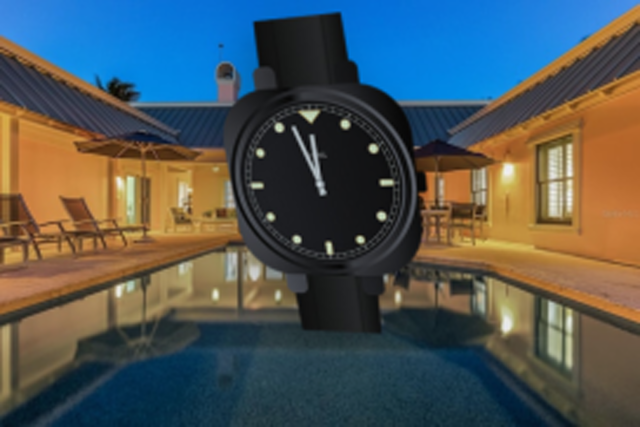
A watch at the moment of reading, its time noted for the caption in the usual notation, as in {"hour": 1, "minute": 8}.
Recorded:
{"hour": 11, "minute": 57}
